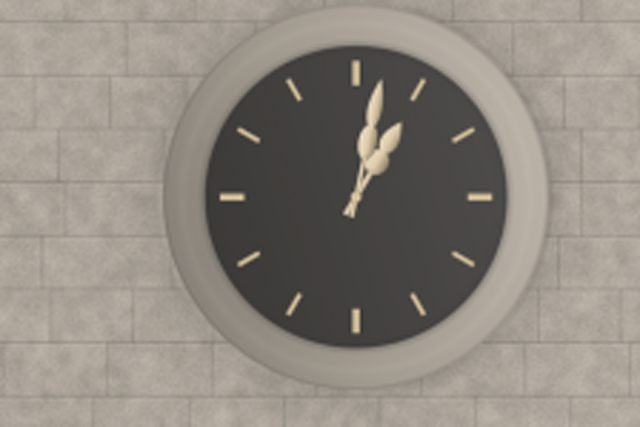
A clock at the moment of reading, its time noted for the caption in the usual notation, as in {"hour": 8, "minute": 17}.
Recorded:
{"hour": 1, "minute": 2}
